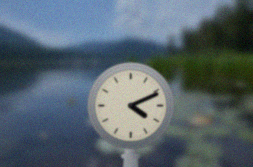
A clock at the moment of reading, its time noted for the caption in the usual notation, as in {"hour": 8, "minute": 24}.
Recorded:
{"hour": 4, "minute": 11}
